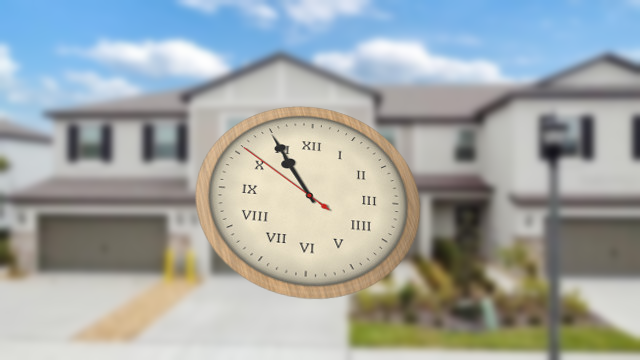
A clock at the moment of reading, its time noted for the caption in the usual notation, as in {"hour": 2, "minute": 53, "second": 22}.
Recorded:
{"hour": 10, "minute": 54, "second": 51}
